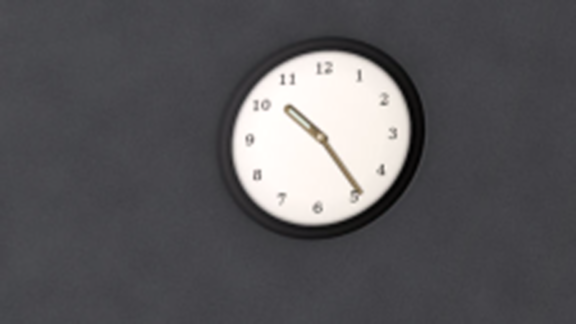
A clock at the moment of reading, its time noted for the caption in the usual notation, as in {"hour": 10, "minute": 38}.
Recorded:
{"hour": 10, "minute": 24}
